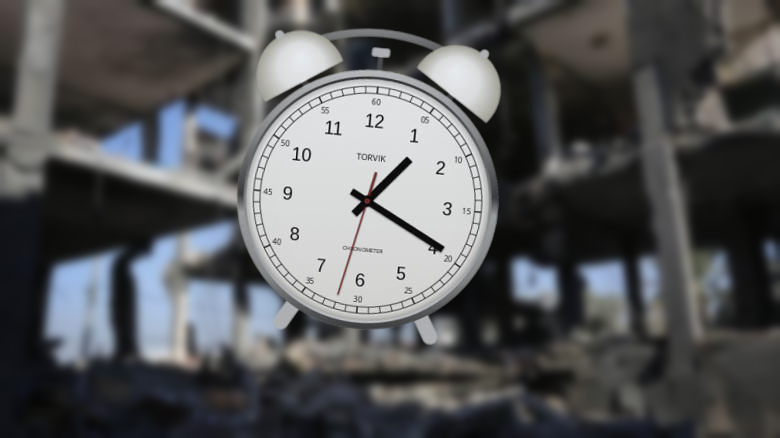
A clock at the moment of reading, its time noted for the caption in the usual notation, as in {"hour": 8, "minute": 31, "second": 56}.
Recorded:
{"hour": 1, "minute": 19, "second": 32}
